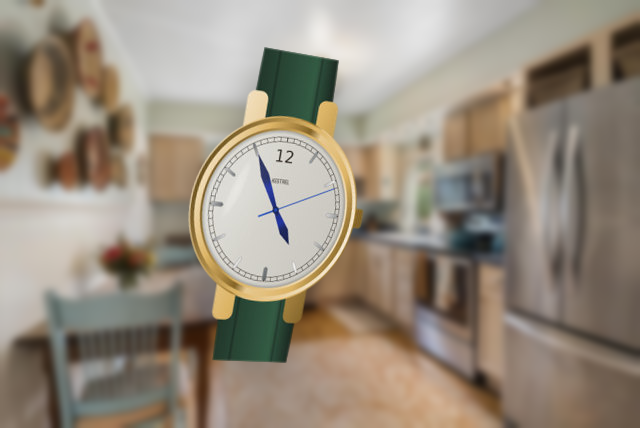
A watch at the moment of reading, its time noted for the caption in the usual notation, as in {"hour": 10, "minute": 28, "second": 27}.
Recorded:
{"hour": 4, "minute": 55, "second": 11}
